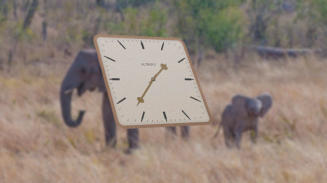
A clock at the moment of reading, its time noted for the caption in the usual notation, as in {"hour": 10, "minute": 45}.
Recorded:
{"hour": 1, "minute": 37}
